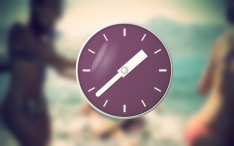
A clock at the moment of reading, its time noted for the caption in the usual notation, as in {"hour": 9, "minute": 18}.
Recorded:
{"hour": 1, "minute": 38}
